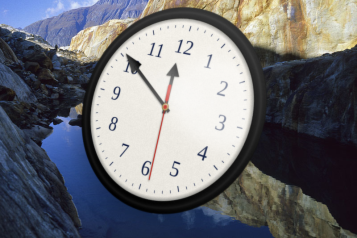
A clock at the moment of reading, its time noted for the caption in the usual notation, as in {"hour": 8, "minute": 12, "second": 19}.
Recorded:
{"hour": 11, "minute": 50, "second": 29}
